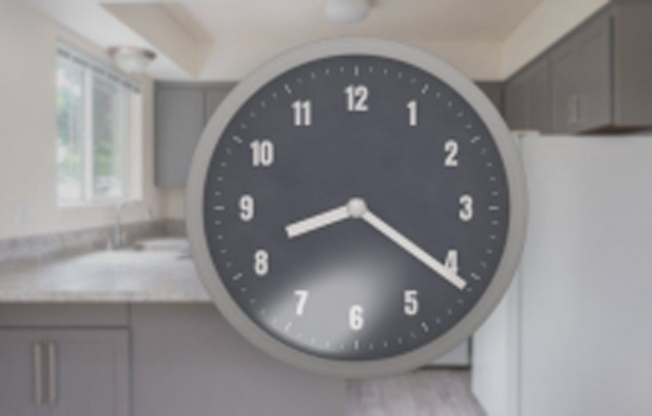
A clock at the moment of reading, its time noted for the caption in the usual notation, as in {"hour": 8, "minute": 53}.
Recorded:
{"hour": 8, "minute": 21}
